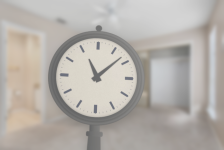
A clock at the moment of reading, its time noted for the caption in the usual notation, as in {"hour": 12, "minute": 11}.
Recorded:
{"hour": 11, "minute": 8}
